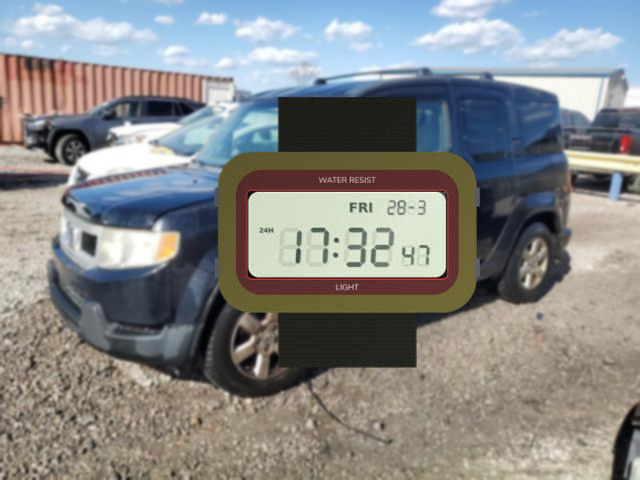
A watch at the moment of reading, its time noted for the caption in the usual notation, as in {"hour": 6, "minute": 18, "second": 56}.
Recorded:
{"hour": 17, "minute": 32, "second": 47}
